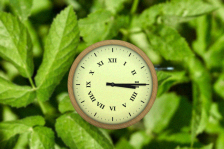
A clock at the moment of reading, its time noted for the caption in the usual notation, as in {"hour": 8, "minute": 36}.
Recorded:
{"hour": 3, "minute": 15}
